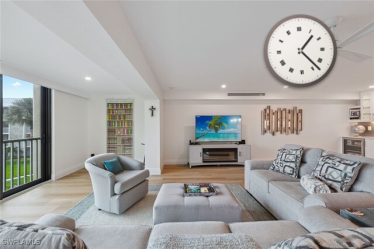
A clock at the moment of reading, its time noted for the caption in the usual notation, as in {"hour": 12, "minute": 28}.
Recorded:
{"hour": 1, "minute": 23}
